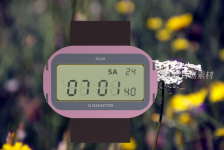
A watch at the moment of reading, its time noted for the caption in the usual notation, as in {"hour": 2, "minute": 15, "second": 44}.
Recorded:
{"hour": 7, "minute": 1, "second": 40}
